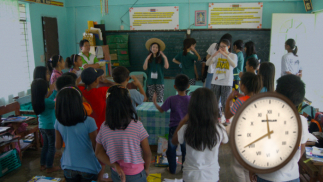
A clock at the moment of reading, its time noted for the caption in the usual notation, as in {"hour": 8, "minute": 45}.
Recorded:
{"hour": 11, "minute": 41}
